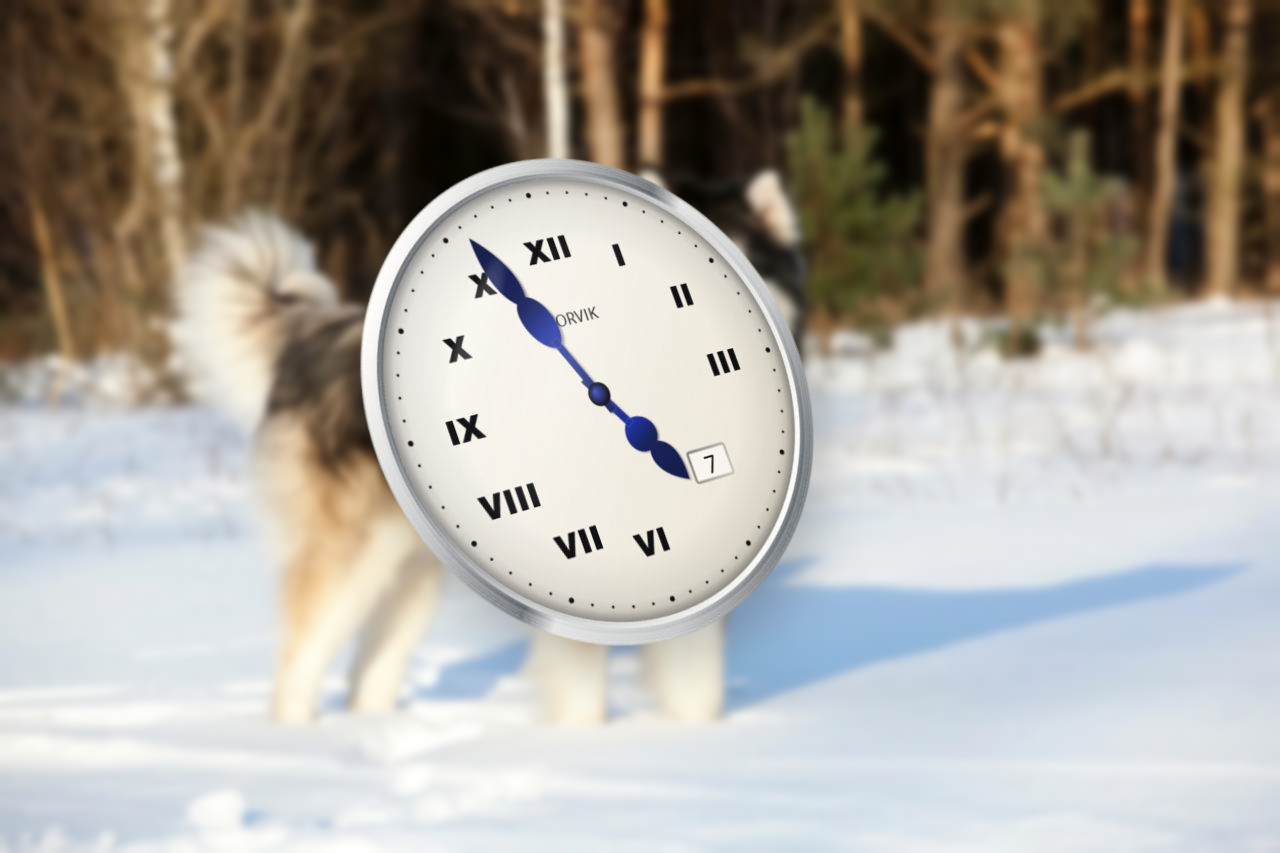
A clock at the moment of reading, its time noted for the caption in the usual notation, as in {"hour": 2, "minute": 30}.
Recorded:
{"hour": 4, "minute": 56}
